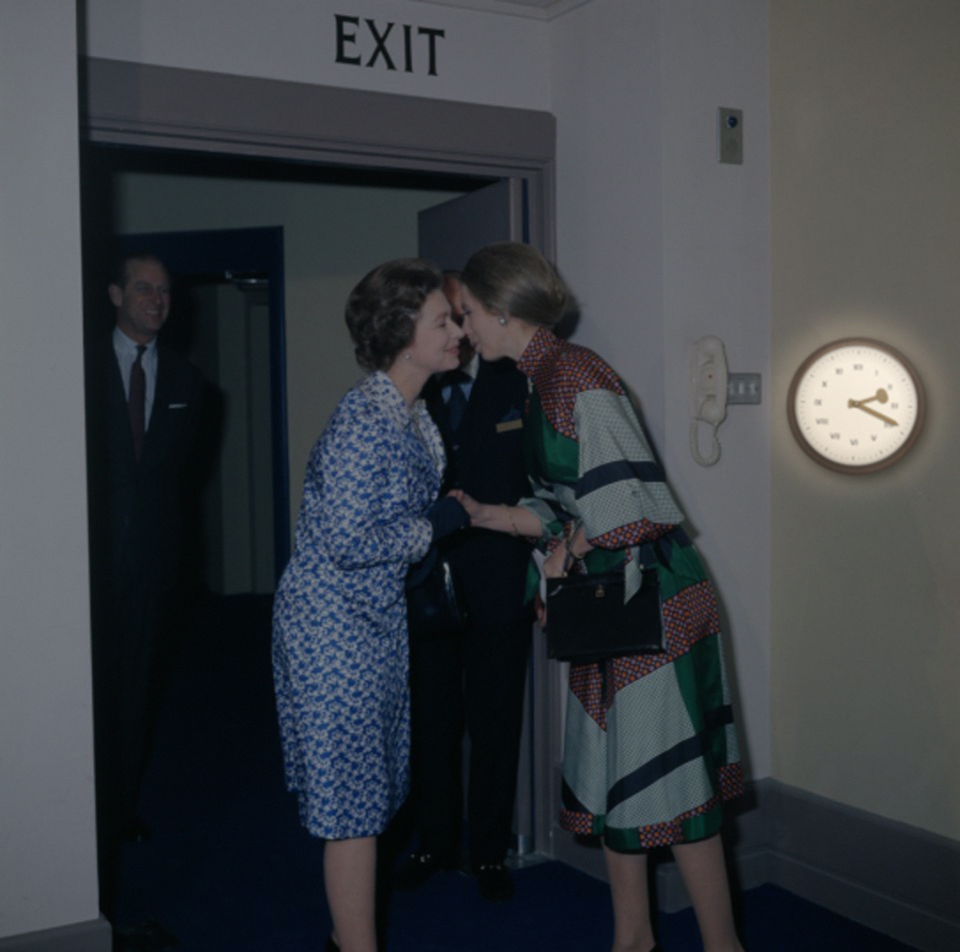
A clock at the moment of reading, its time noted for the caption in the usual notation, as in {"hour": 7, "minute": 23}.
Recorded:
{"hour": 2, "minute": 19}
